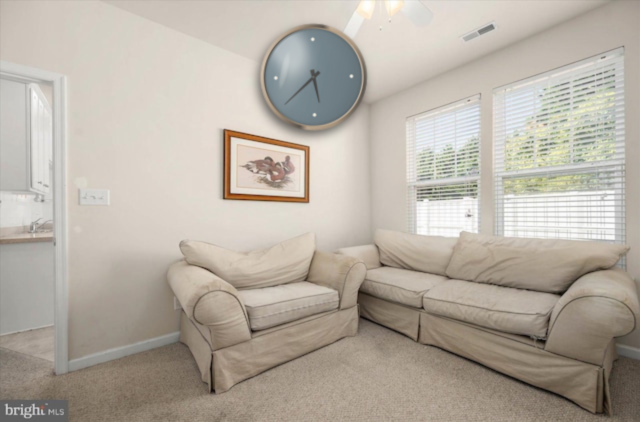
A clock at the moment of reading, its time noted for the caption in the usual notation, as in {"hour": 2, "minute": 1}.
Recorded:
{"hour": 5, "minute": 38}
